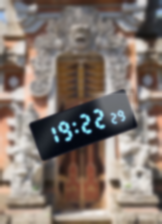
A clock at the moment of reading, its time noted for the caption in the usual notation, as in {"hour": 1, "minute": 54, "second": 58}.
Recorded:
{"hour": 19, "minute": 22, "second": 29}
